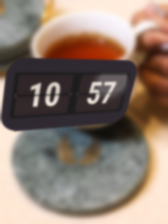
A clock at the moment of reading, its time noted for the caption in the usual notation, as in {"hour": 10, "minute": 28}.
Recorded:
{"hour": 10, "minute": 57}
